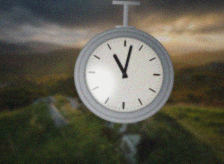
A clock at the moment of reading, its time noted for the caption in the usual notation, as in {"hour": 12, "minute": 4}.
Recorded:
{"hour": 11, "minute": 2}
